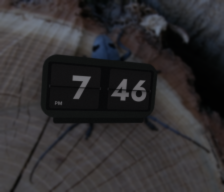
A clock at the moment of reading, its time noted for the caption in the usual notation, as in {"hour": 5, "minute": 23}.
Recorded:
{"hour": 7, "minute": 46}
